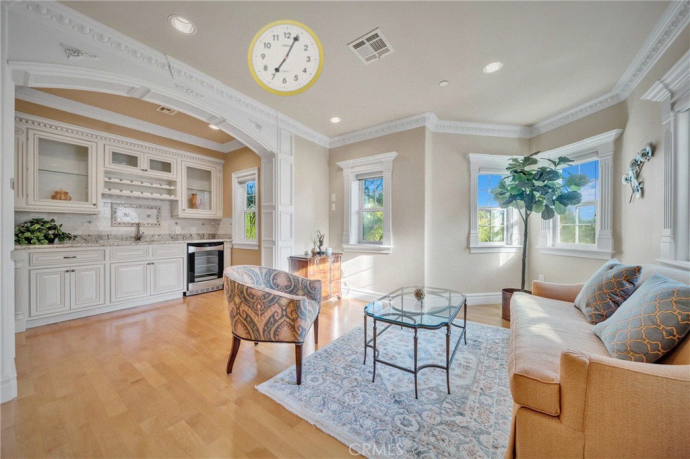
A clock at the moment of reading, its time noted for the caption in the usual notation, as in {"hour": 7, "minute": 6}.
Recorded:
{"hour": 7, "minute": 4}
